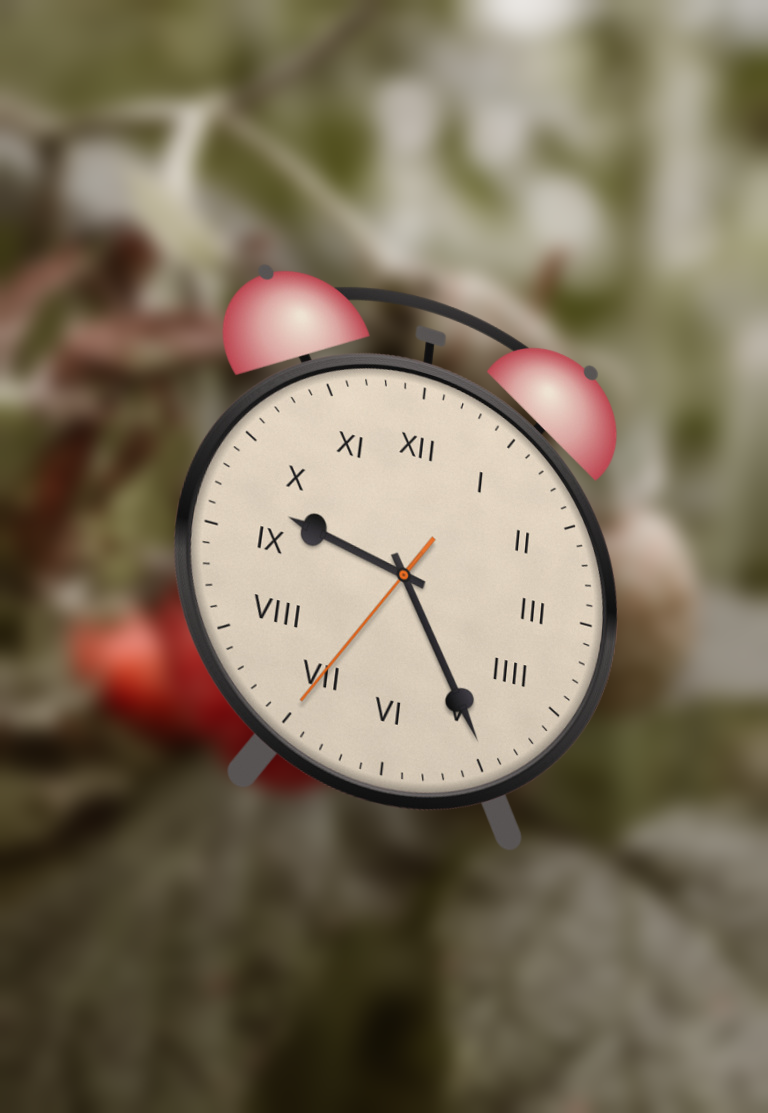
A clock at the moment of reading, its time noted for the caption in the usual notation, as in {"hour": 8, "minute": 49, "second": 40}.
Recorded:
{"hour": 9, "minute": 24, "second": 35}
